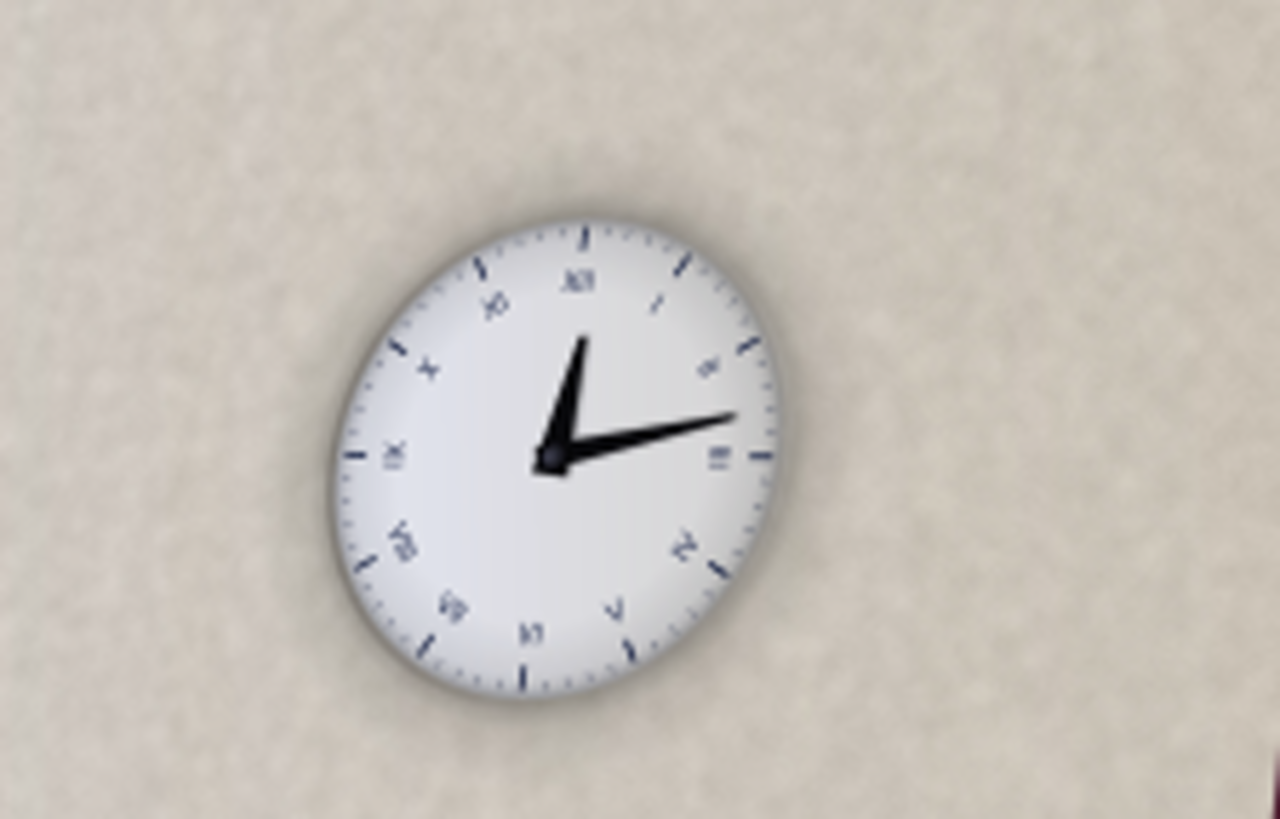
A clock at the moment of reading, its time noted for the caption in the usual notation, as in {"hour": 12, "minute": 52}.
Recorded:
{"hour": 12, "minute": 13}
